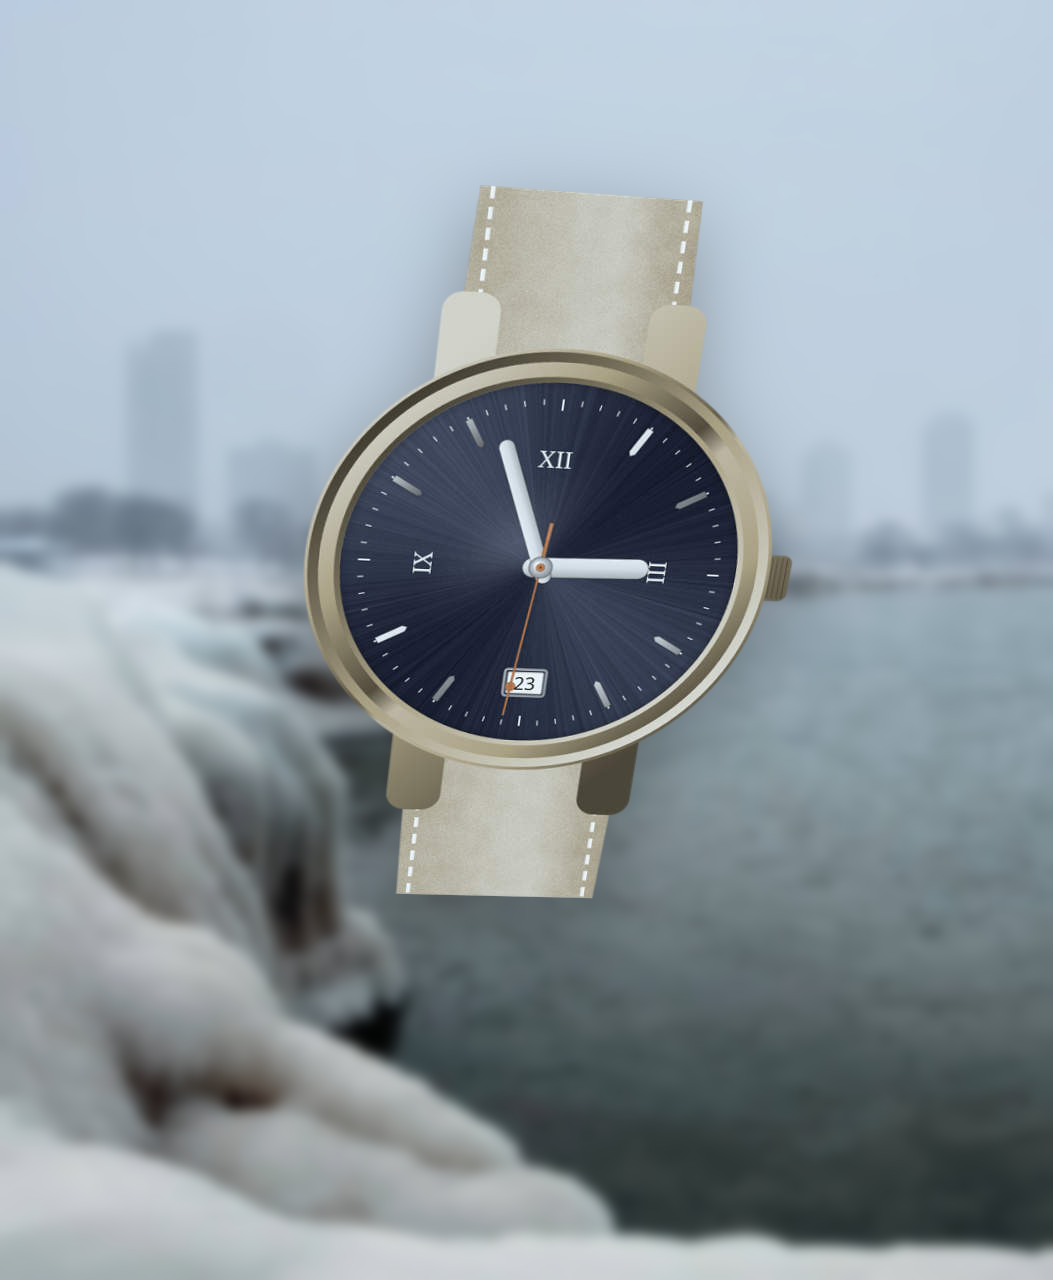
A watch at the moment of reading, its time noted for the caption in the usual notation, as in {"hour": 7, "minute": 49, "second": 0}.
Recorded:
{"hour": 2, "minute": 56, "second": 31}
